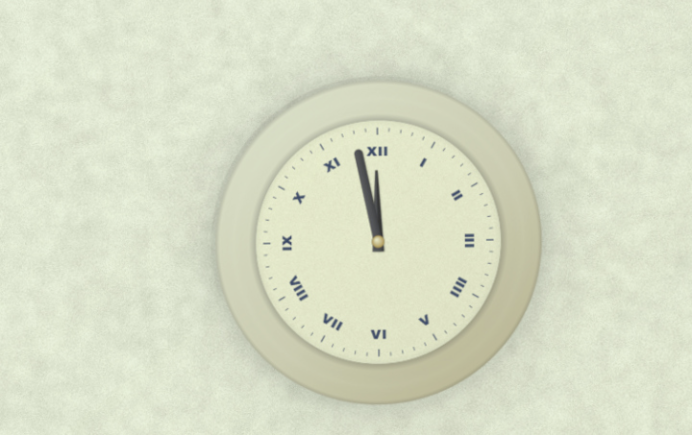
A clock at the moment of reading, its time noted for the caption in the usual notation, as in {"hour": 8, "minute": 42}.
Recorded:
{"hour": 11, "minute": 58}
